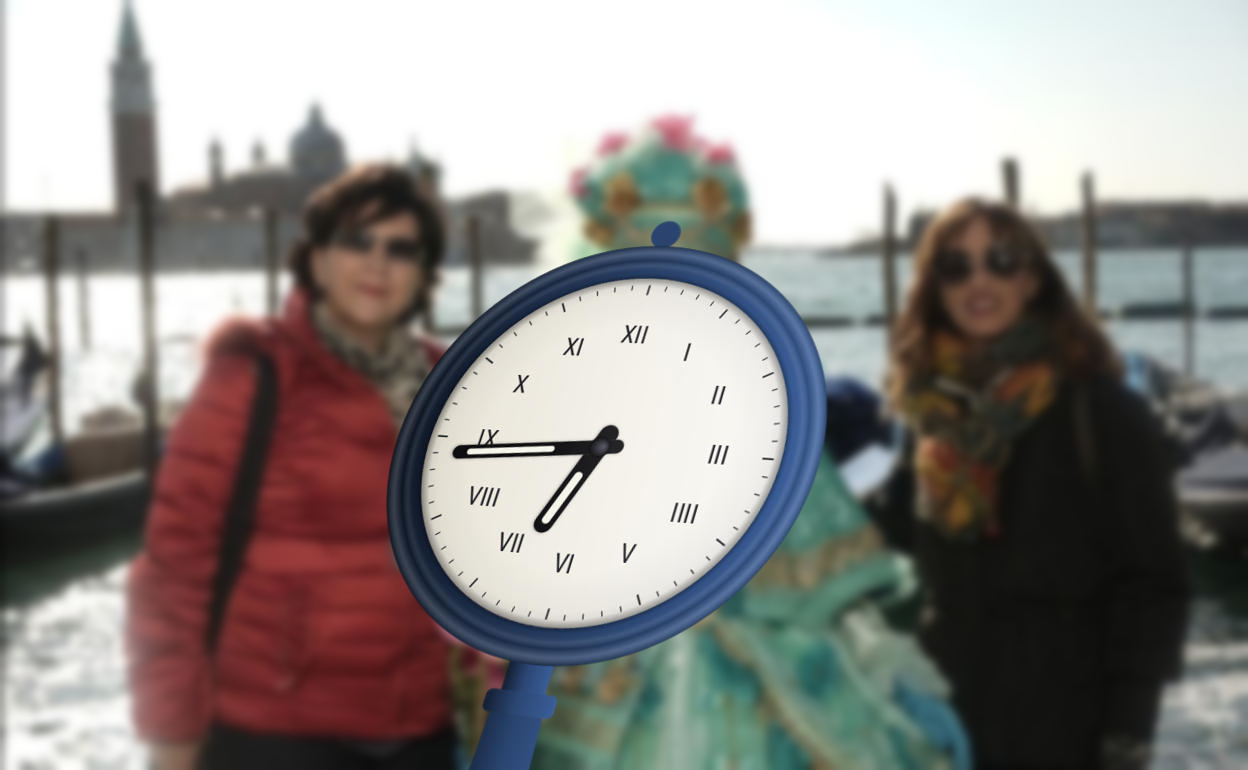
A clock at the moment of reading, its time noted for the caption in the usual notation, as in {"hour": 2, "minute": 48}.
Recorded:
{"hour": 6, "minute": 44}
